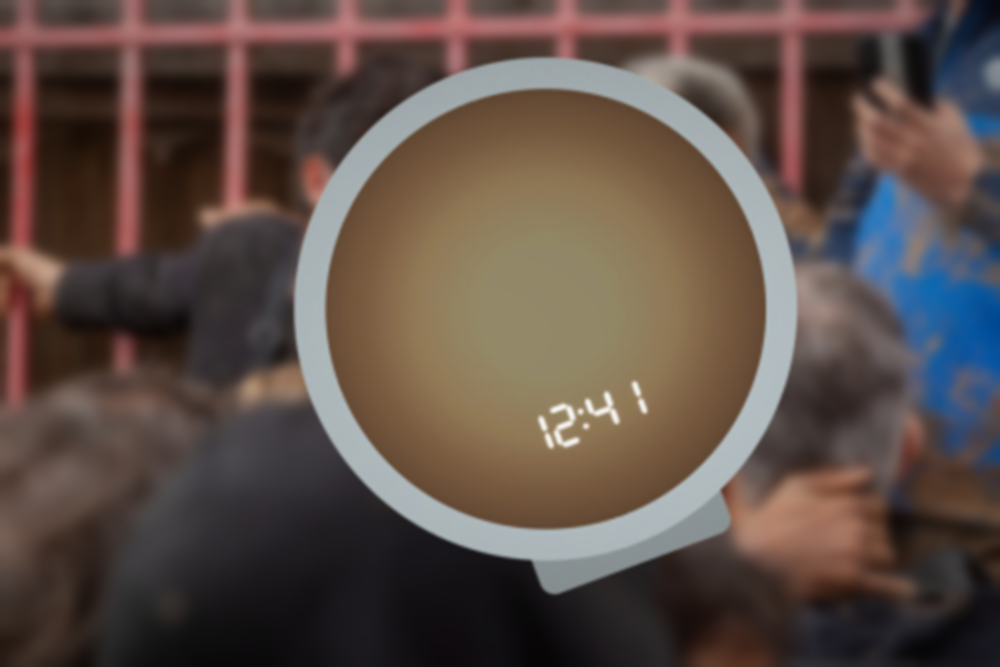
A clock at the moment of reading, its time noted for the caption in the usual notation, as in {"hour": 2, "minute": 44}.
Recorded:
{"hour": 12, "minute": 41}
